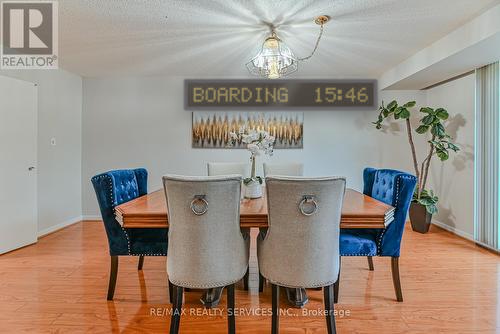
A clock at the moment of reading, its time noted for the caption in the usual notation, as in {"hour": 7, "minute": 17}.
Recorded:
{"hour": 15, "minute": 46}
